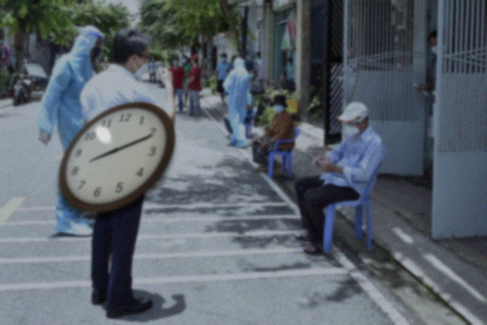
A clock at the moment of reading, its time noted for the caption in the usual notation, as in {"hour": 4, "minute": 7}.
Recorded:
{"hour": 8, "minute": 11}
